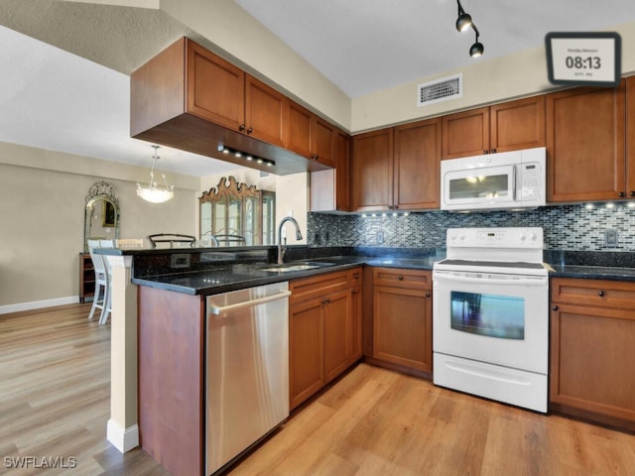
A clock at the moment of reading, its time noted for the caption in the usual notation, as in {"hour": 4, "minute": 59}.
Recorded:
{"hour": 8, "minute": 13}
